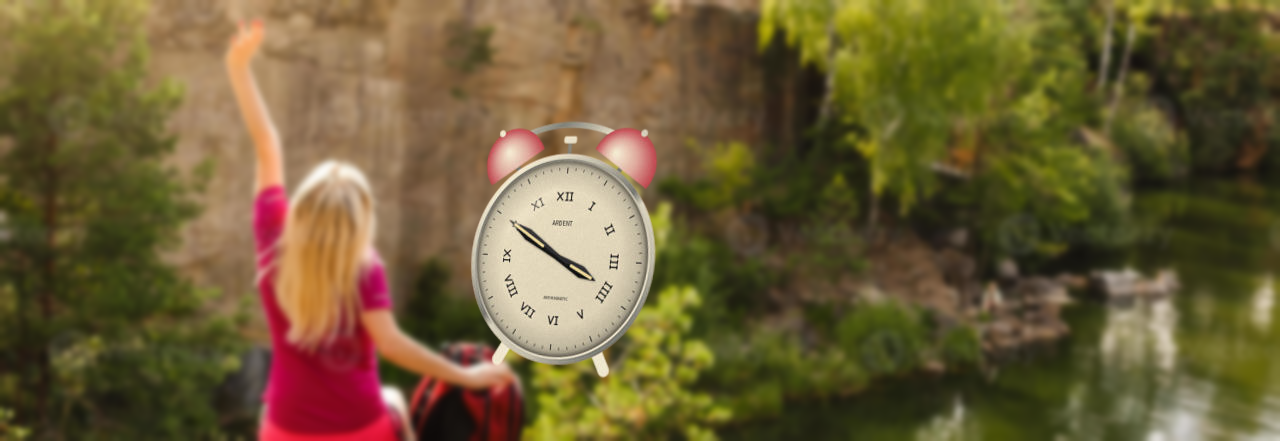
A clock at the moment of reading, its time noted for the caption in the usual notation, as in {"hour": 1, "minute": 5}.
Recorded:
{"hour": 3, "minute": 50}
